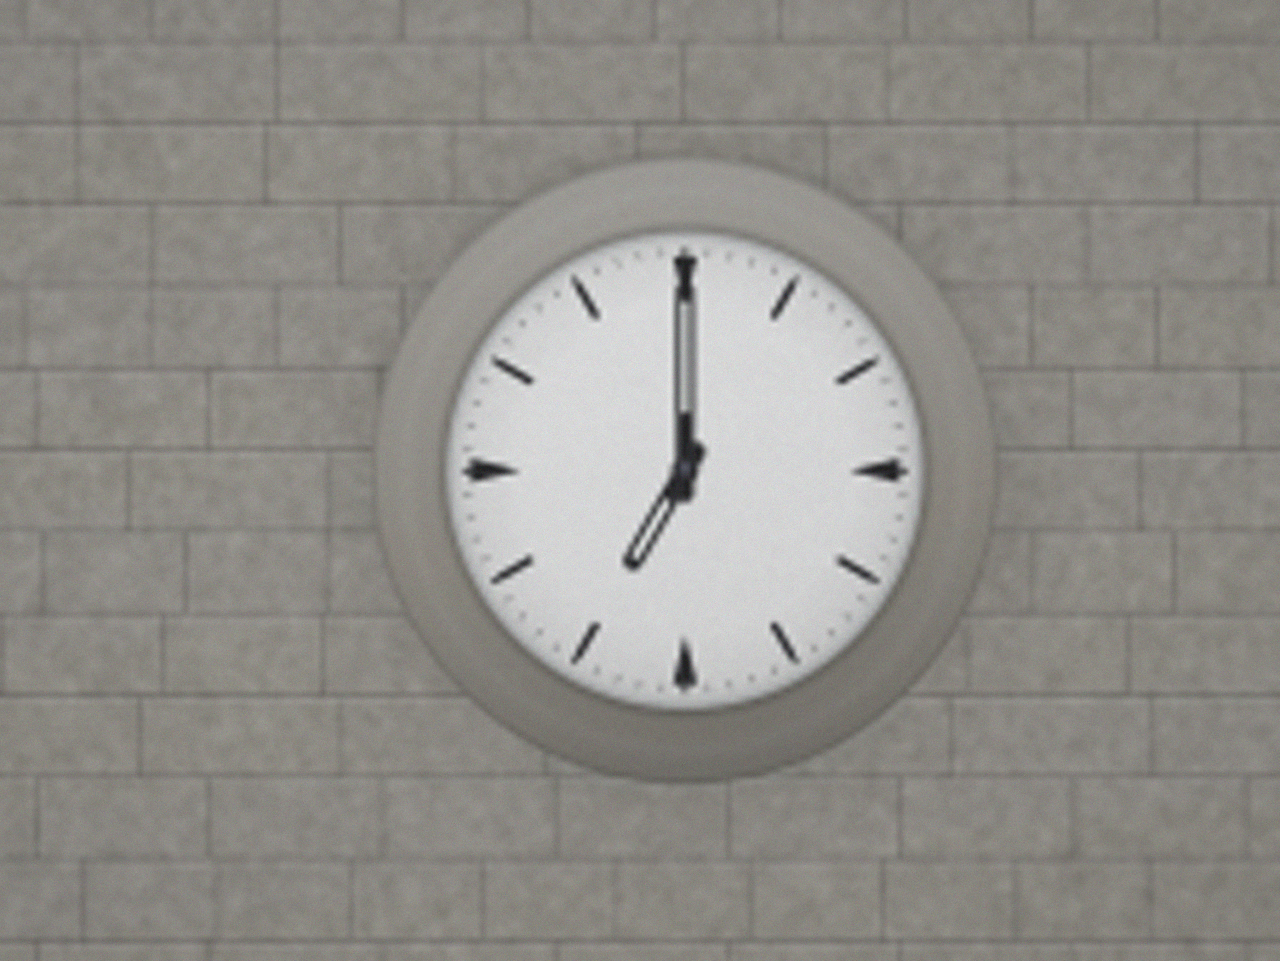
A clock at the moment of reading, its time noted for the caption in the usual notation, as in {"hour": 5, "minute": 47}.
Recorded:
{"hour": 7, "minute": 0}
